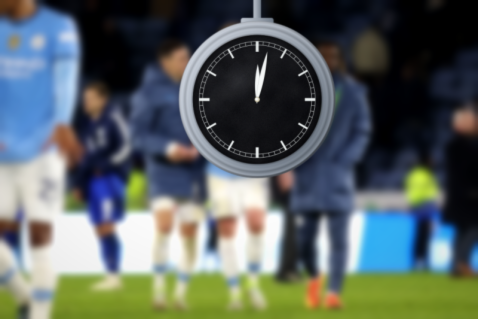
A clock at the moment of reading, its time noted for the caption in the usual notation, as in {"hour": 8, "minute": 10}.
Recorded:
{"hour": 12, "minute": 2}
